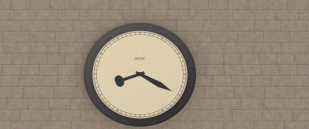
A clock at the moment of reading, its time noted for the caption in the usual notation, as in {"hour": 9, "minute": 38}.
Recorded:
{"hour": 8, "minute": 20}
